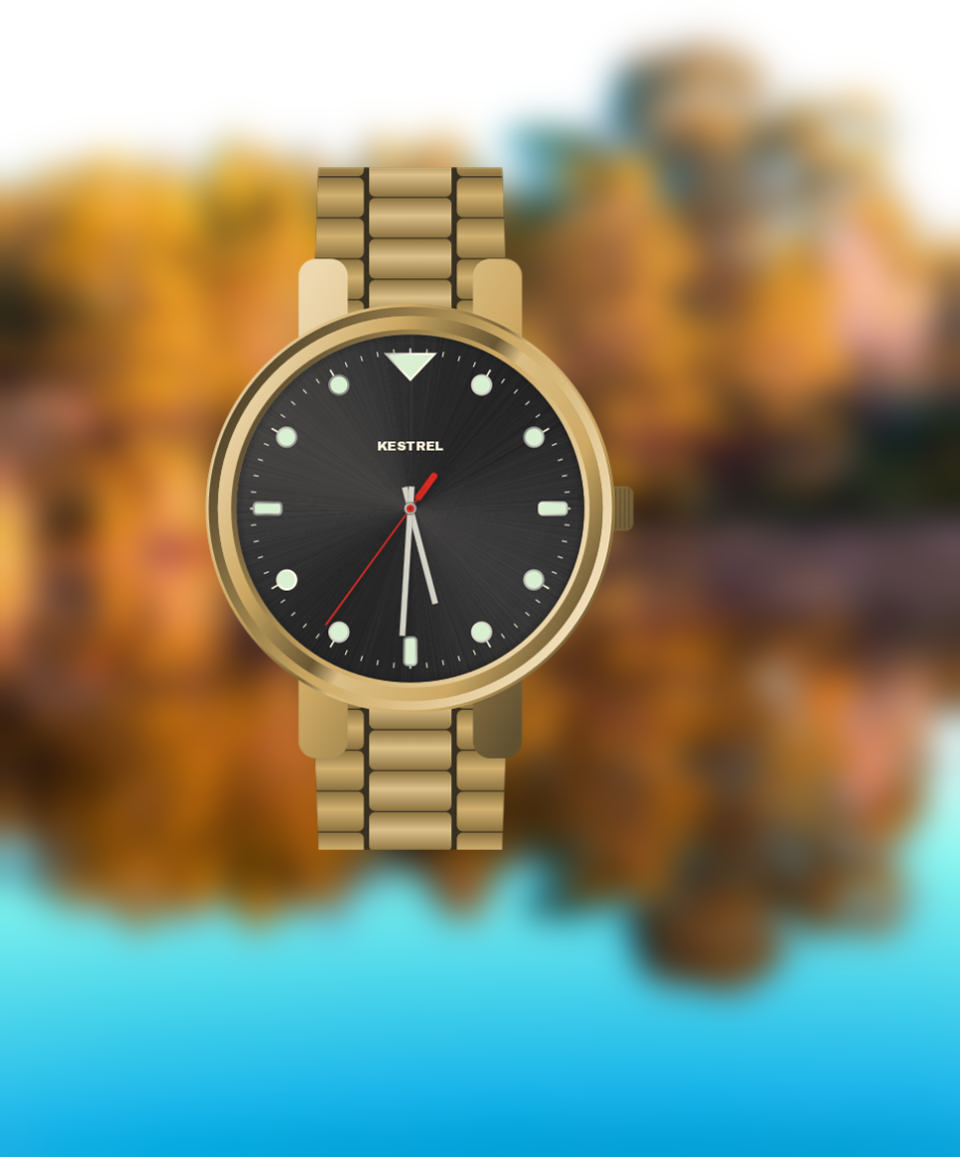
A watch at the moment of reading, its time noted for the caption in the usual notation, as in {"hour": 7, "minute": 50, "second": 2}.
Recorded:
{"hour": 5, "minute": 30, "second": 36}
